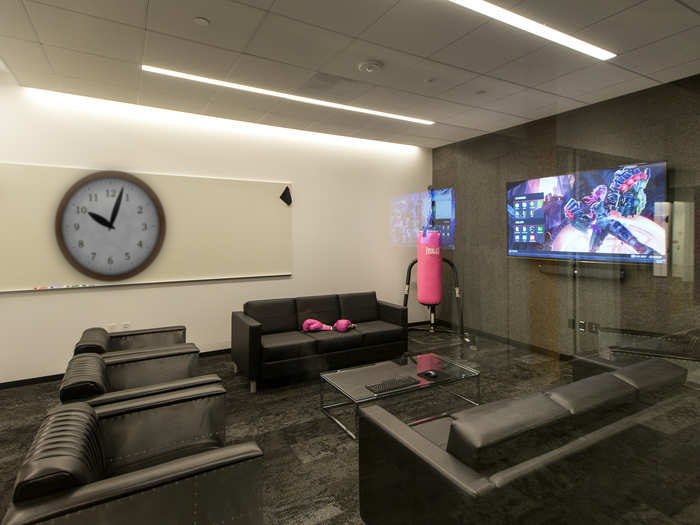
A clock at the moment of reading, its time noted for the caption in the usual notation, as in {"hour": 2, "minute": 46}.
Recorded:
{"hour": 10, "minute": 3}
